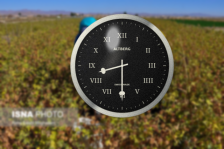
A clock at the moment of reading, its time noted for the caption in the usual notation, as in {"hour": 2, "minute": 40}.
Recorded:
{"hour": 8, "minute": 30}
